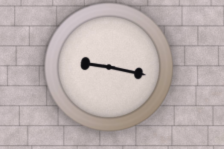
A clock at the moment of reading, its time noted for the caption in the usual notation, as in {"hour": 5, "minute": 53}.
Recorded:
{"hour": 9, "minute": 17}
